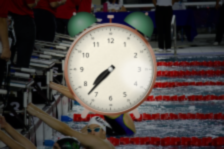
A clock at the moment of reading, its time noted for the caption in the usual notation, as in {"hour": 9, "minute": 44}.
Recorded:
{"hour": 7, "minute": 37}
